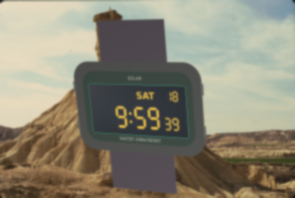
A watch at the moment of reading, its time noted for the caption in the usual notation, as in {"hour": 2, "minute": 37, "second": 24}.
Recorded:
{"hour": 9, "minute": 59, "second": 39}
